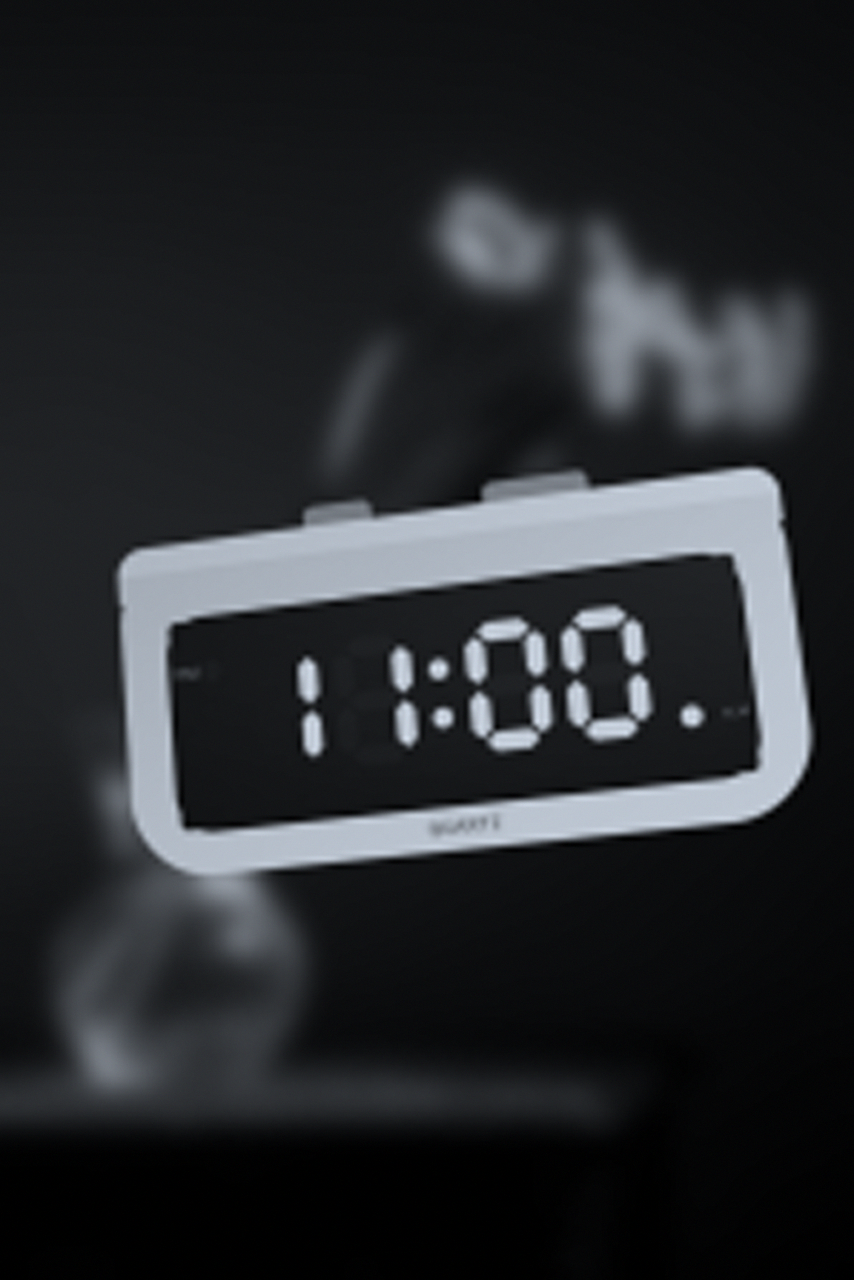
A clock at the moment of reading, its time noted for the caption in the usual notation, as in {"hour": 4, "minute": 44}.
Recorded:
{"hour": 11, "minute": 0}
